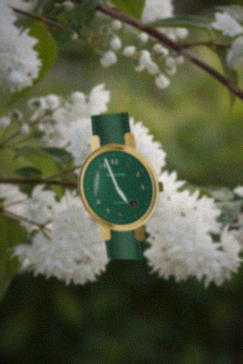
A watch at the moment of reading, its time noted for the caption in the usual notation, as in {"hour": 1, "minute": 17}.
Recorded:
{"hour": 4, "minute": 57}
